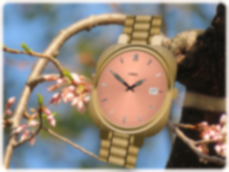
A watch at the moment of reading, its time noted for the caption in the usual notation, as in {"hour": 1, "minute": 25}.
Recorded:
{"hour": 1, "minute": 50}
